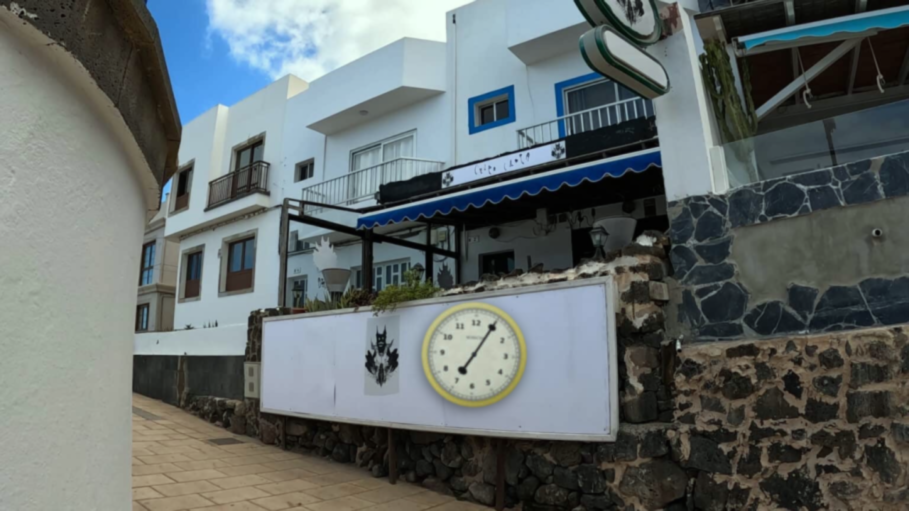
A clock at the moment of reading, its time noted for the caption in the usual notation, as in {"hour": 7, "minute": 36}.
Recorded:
{"hour": 7, "minute": 5}
